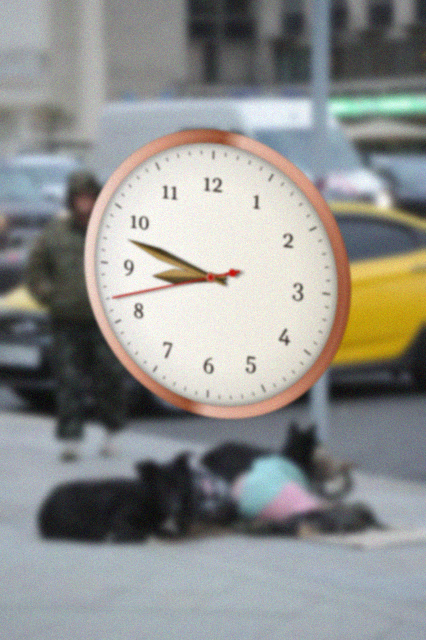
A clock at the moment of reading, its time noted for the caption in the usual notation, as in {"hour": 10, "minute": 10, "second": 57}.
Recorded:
{"hour": 8, "minute": 47, "second": 42}
